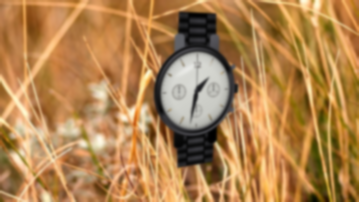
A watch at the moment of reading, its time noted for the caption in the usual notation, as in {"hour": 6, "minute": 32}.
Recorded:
{"hour": 1, "minute": 32}
